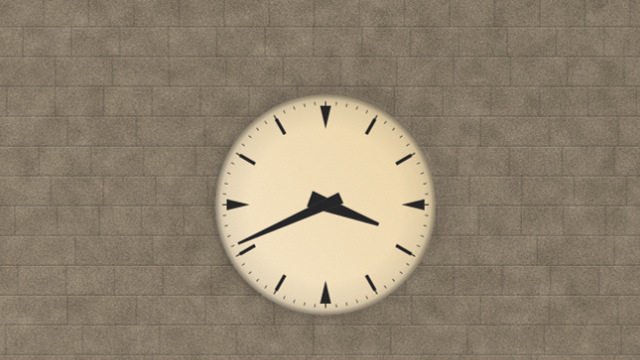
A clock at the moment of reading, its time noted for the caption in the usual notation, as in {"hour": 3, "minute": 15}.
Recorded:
{"hour": 3, "minute": 41}
